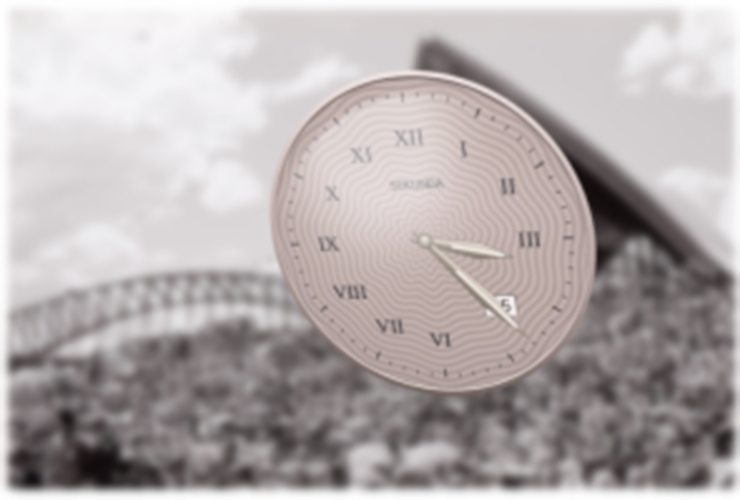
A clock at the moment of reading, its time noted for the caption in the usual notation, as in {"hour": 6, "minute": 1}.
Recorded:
{"hour": 3, "minute": 23}
